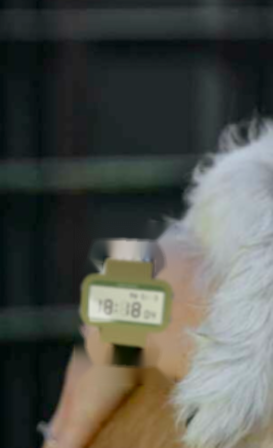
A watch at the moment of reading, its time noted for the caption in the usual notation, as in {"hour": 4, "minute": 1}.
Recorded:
{"hour": 18, "minute": 18}
